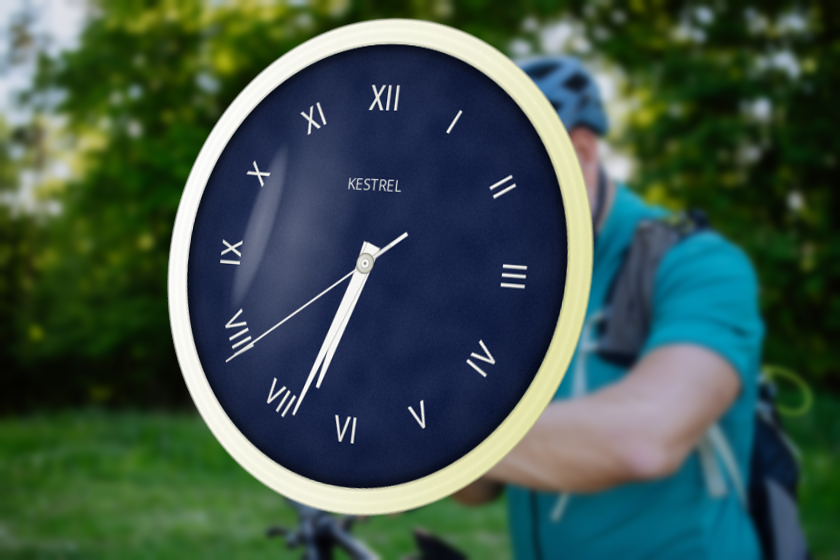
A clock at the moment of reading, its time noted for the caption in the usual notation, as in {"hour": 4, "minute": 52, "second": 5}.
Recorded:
{"hour": 6, "minute": 33, "second": 39}
